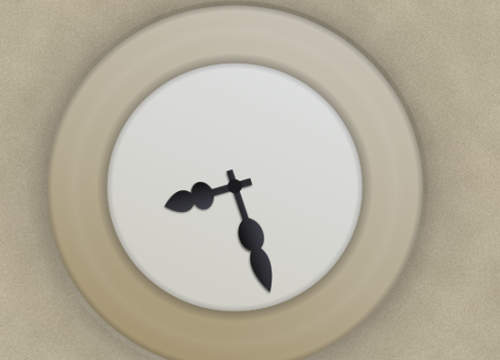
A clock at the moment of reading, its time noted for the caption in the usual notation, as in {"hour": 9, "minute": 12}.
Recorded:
{"hour": 8, "minute": 27}
